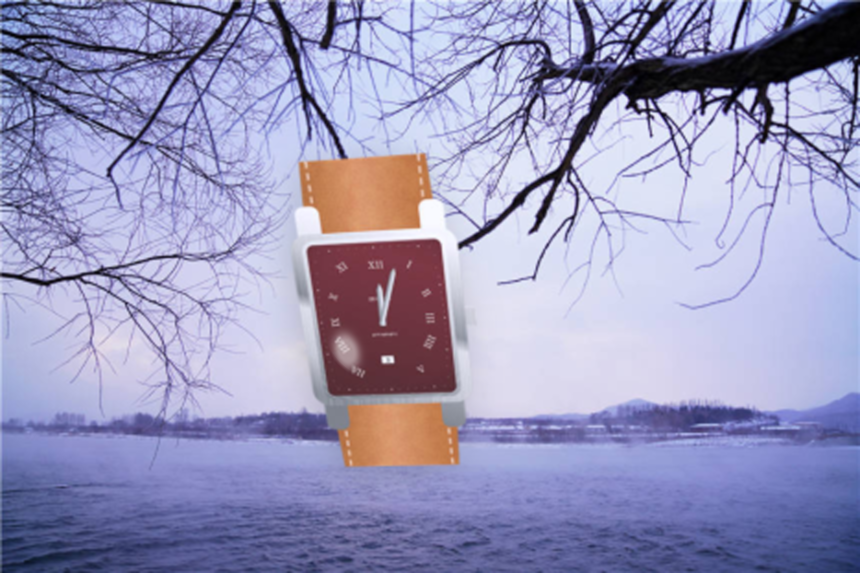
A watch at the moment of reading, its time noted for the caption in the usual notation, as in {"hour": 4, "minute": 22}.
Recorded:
{"hour": 12, "minute": 3}
